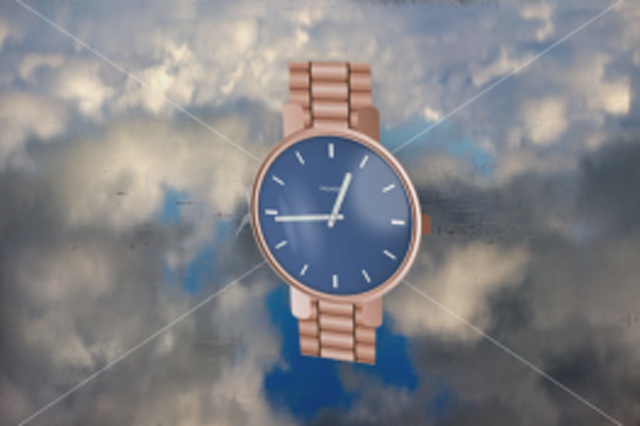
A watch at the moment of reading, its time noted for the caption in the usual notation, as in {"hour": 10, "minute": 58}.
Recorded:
{"hour": 12, "minute": 44}
